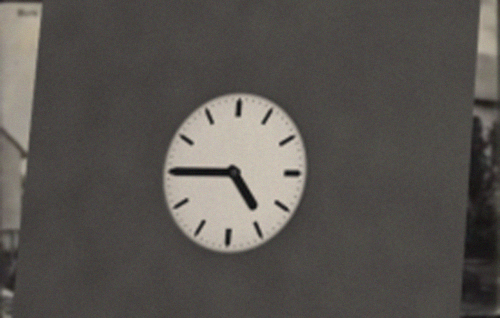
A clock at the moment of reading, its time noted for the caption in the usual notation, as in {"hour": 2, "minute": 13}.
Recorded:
{"hour": 4, "minute": 45}
